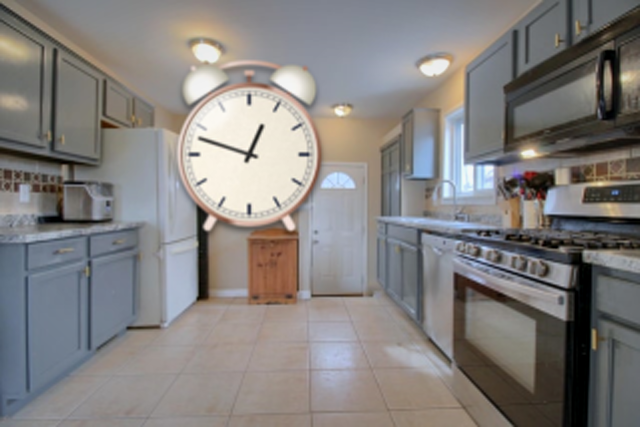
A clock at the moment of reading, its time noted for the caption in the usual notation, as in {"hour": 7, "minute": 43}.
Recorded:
{"hour": 12, "minute": 48}
